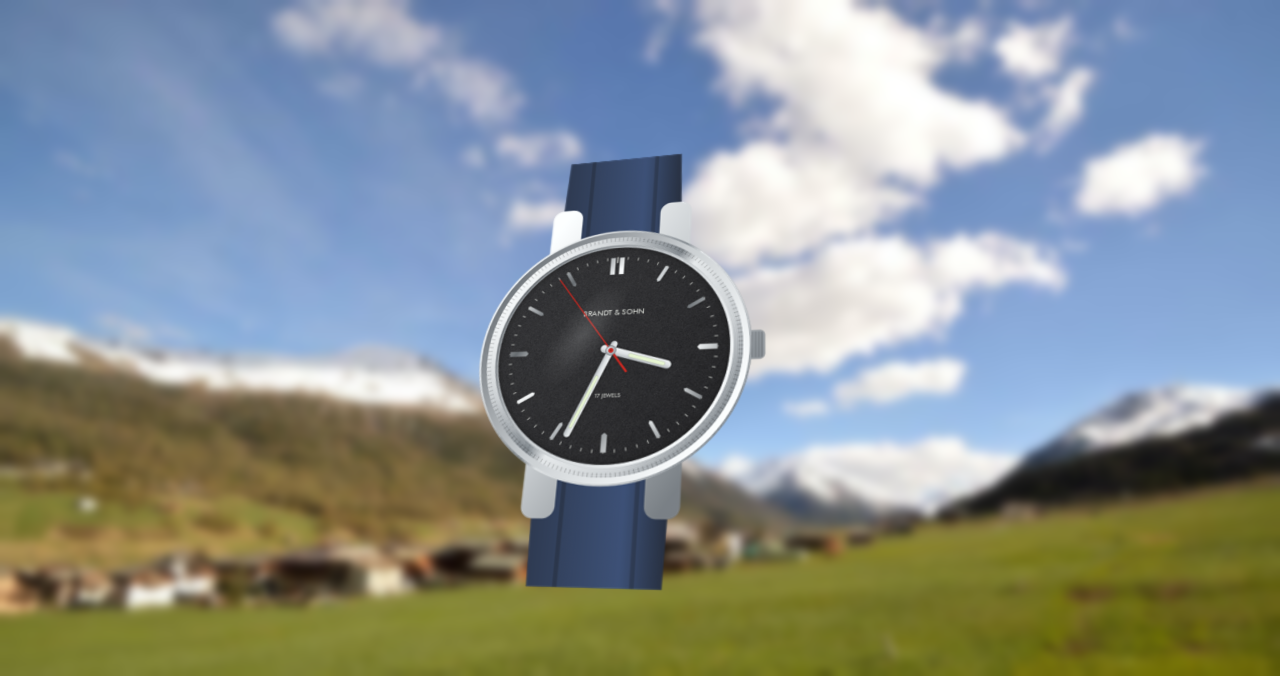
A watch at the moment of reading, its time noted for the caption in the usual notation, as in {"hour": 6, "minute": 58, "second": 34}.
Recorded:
{"hour": 3, "minute": 33, "second": 54}
